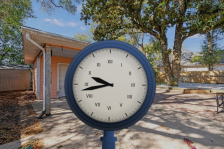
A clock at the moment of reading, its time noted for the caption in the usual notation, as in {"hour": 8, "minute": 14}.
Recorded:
{"hour": 9, "minute": 43}
